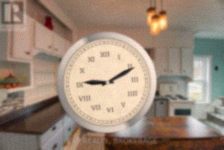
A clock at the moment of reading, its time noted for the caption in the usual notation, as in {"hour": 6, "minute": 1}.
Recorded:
{"hour": 9, "minute": 11}
